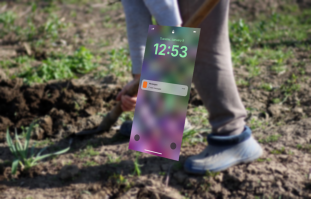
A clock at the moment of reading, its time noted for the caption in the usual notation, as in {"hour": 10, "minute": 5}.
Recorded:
{"hour": 12, "minute": 53}
